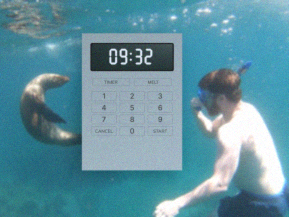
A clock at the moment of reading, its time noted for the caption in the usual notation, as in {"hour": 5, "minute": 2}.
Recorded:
{"hour": 9, "minute": 32}
